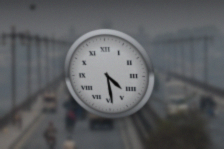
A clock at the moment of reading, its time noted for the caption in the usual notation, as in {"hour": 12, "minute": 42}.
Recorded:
{"hour": 4, "minute": 29}
